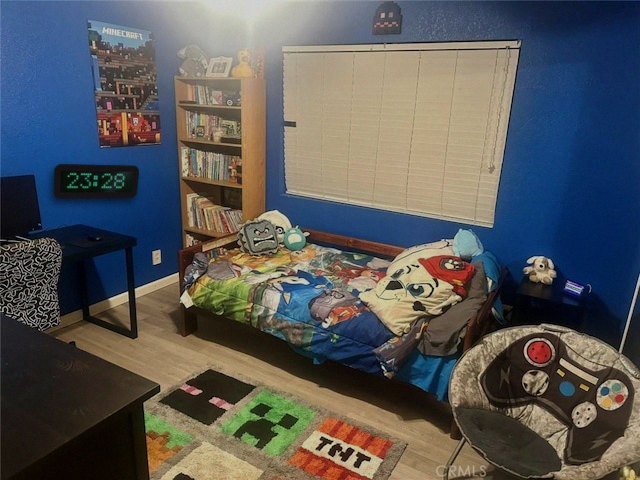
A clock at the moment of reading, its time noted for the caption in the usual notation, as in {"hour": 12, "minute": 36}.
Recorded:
{"hour": 23, "minute": 28}
